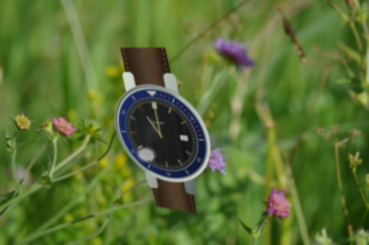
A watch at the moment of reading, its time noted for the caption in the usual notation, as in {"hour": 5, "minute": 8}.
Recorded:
{"hour": 11, "minute": 0}
